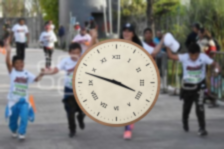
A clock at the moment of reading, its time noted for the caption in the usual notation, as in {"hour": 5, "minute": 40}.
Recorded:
{"hour": 3, "minute": 48}
